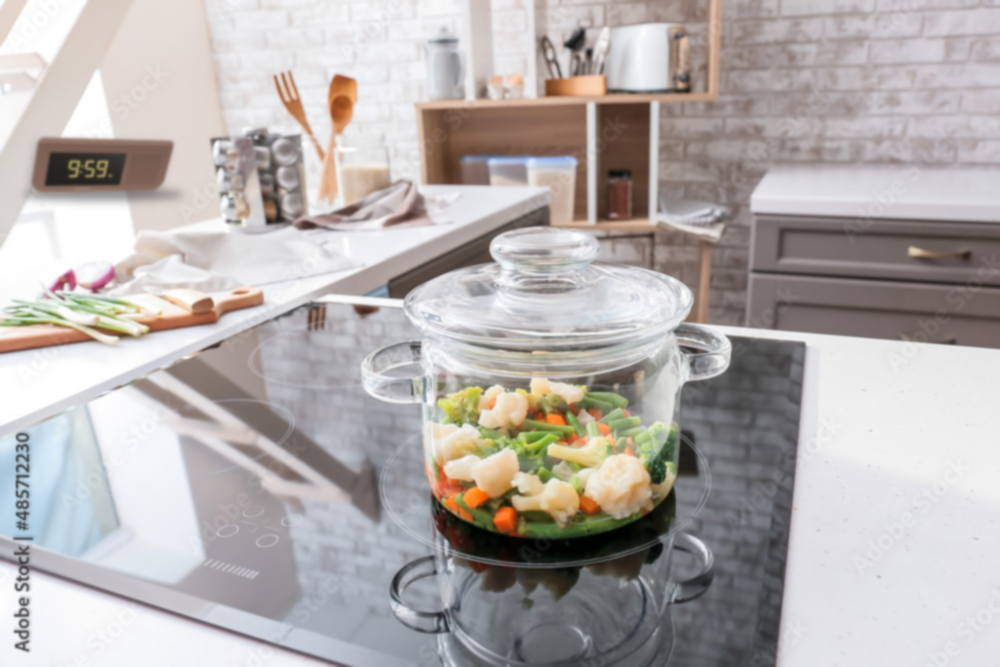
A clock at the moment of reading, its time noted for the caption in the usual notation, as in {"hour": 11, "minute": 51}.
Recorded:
{"hour": 9, "minute": 59}
